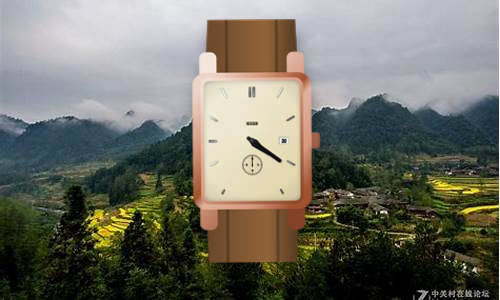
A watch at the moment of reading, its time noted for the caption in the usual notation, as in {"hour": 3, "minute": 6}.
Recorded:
{"hour": 4, "minute": 21}
